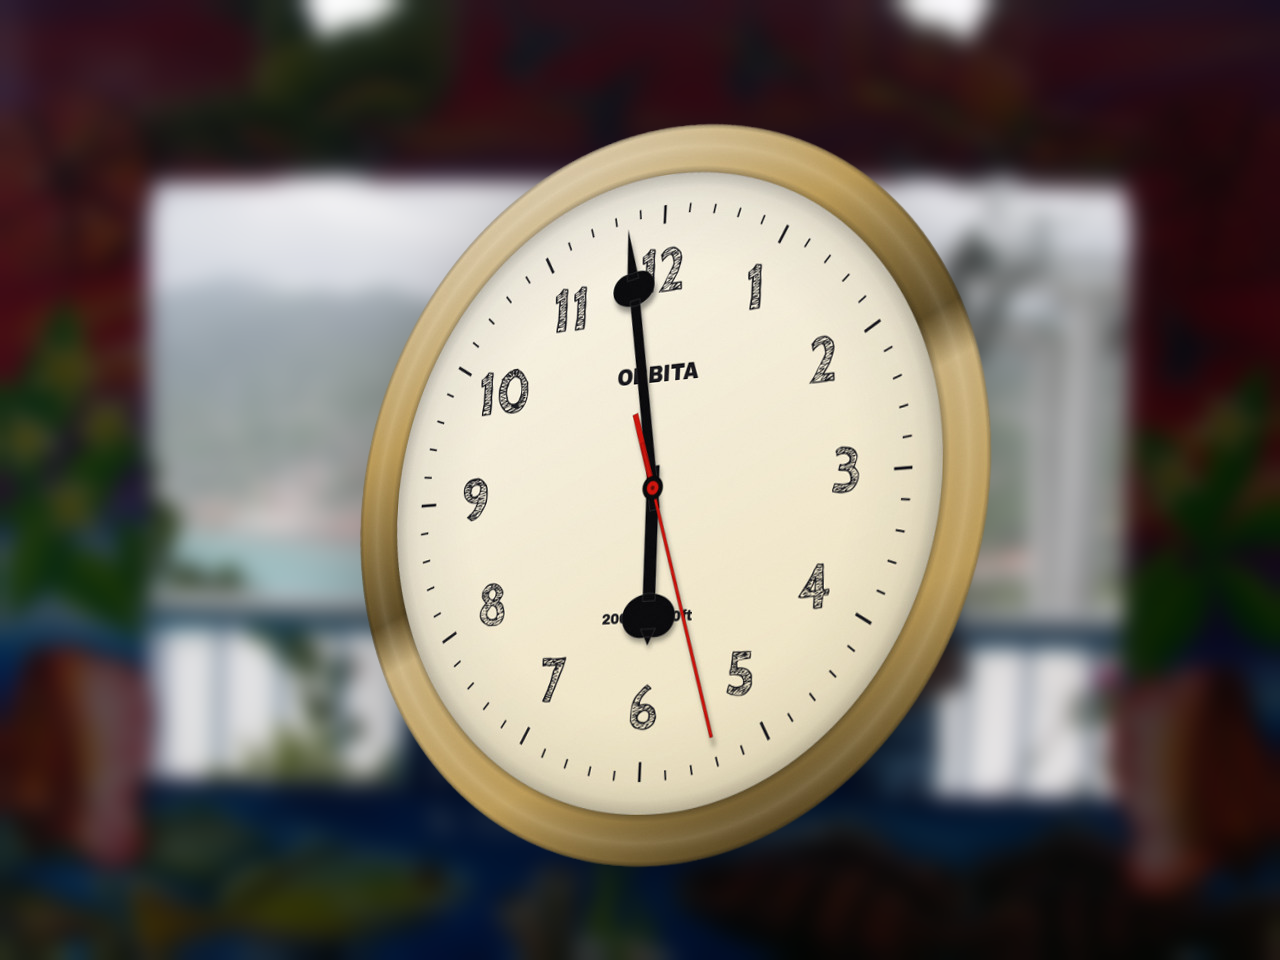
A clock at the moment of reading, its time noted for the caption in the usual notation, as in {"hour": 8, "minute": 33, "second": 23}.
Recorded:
{"hour": 5, "minute": 58, "second": 27}
